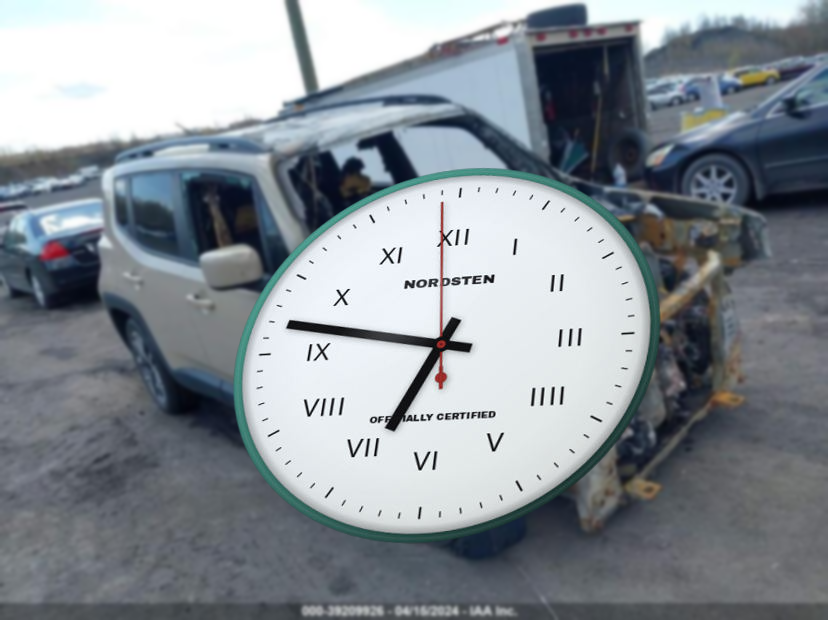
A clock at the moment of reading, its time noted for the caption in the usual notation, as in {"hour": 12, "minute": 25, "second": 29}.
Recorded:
{"hour": 6, "minute": 46, "second": 59}
